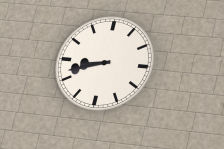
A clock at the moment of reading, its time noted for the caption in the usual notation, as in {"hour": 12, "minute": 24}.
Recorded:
{"hour": 8, "minute": 42}
